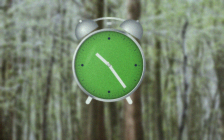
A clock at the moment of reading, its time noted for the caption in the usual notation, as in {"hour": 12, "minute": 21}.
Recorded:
{"hour": 10, "minute": 24}
